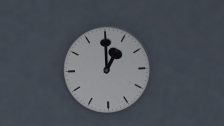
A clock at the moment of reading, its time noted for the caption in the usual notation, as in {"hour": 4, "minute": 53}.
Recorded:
{"hour": 1, "minute": 0}
